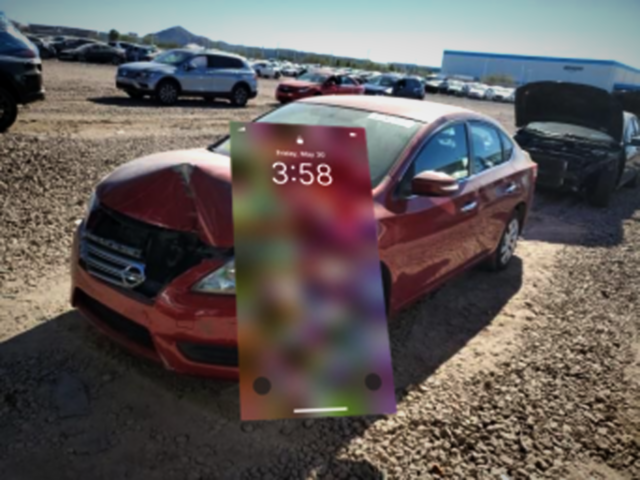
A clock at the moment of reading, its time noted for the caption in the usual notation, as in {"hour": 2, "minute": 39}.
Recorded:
{"hour": 3, "minute": 58}
